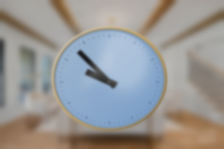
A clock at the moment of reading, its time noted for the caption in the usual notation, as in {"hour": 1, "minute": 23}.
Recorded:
{"hour": 9, "minute": 53}
